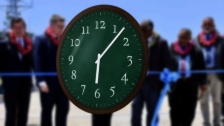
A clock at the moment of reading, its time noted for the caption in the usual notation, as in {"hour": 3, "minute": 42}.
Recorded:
{"hour": 6, "minute": 7}
